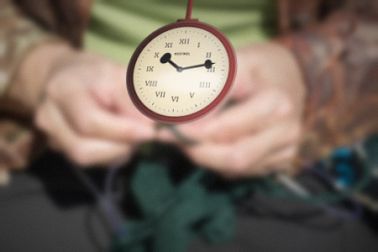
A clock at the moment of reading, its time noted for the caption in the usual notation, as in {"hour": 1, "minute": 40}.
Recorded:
{"hour": 10, "minute": 13}
